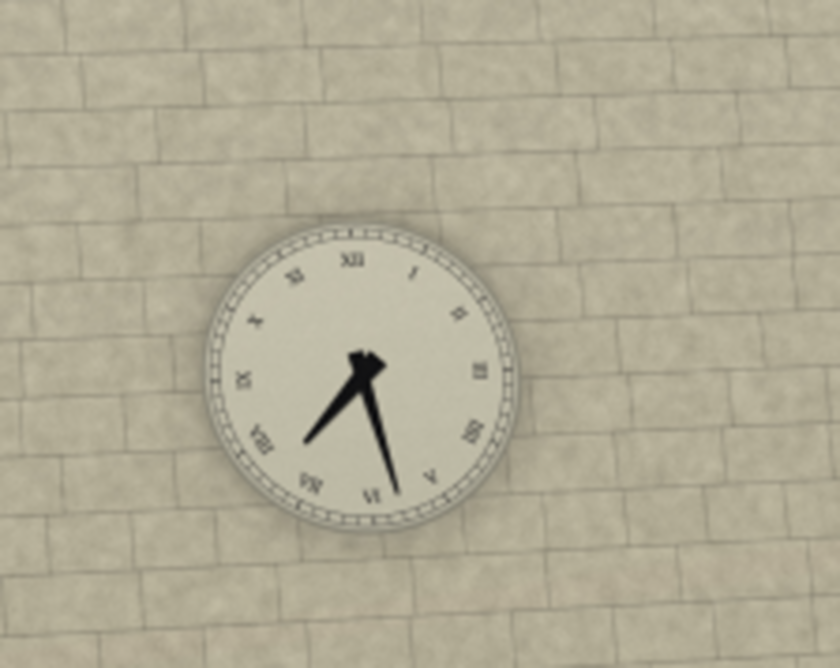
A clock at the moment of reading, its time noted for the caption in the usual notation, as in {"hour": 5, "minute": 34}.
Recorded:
{"hour": 7, "minute": 28}
